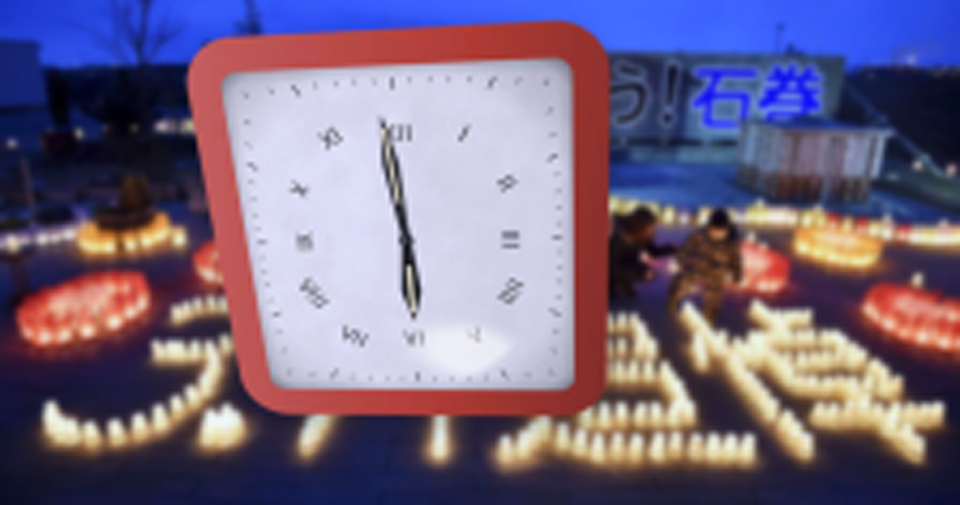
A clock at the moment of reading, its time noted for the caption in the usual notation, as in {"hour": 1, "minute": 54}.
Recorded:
{"hour": 5, "minute": 59}
